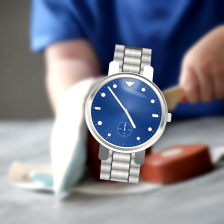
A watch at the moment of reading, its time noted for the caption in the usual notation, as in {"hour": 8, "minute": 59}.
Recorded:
{"hour": 4, "minute": 53}
